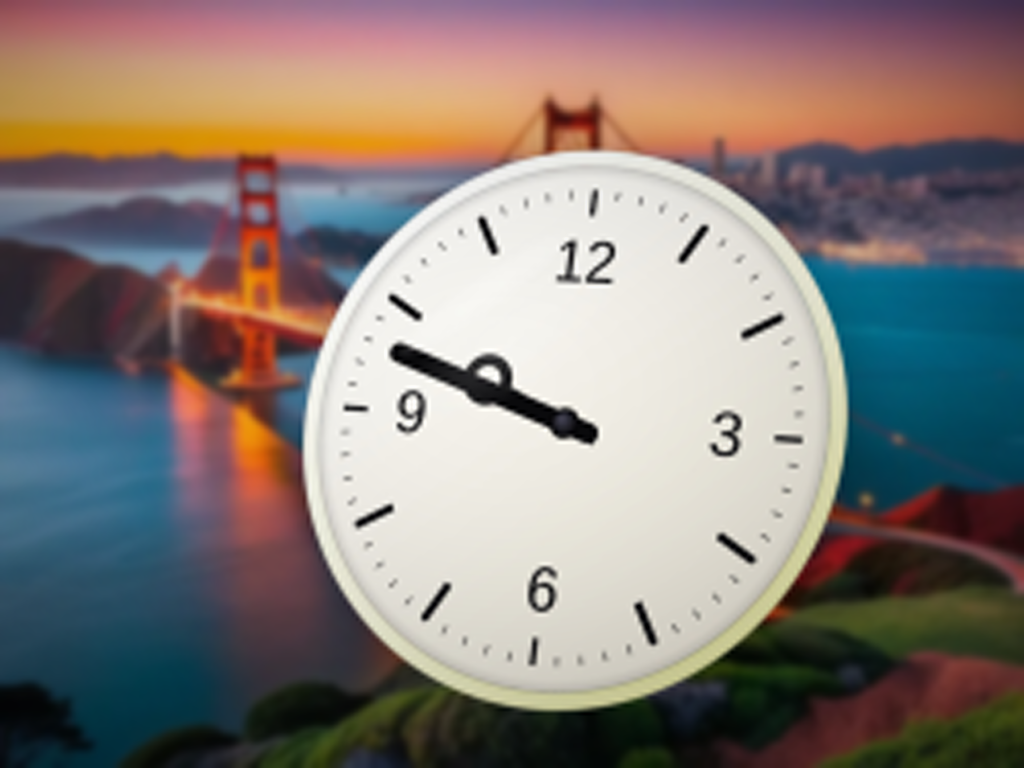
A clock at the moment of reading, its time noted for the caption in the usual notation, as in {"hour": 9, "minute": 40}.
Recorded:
{"hour": 9, "minute": 48}
